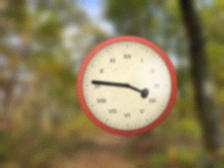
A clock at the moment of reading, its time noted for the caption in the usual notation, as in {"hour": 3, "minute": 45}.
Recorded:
{"hour": 3, "minute": 46}
